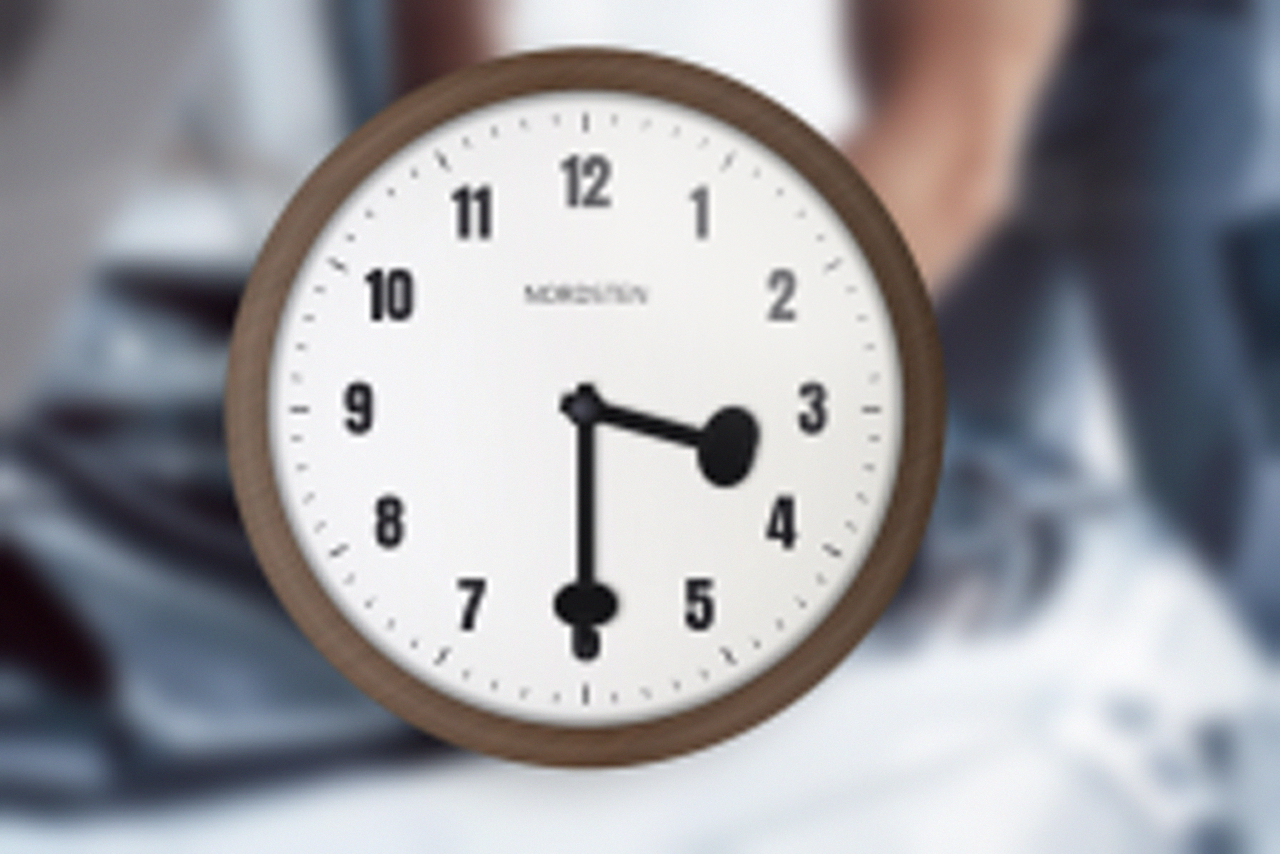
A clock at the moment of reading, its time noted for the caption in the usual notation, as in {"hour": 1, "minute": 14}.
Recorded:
{"hour": 3, "minute": 30}
